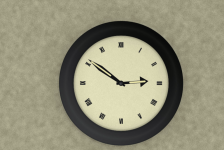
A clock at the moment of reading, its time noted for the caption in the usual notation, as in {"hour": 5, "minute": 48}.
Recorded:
{"hour": 2, "minute": 51}
